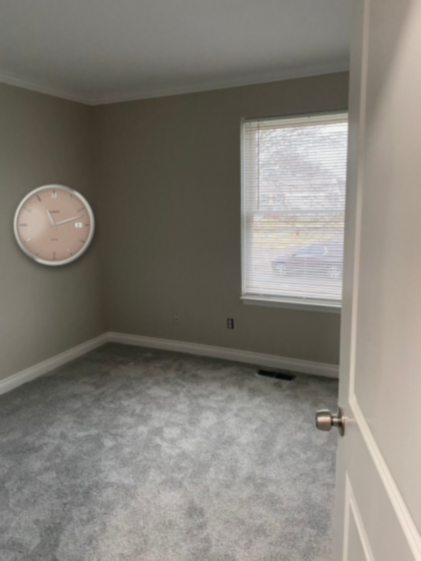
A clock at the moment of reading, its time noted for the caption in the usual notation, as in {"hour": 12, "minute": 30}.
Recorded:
{"hour": 11, "minute": 12}
